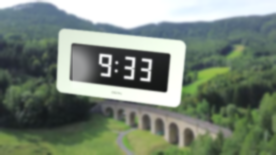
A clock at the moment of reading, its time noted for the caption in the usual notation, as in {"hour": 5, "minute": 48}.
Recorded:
{"hour": 9, "minute": 33}
